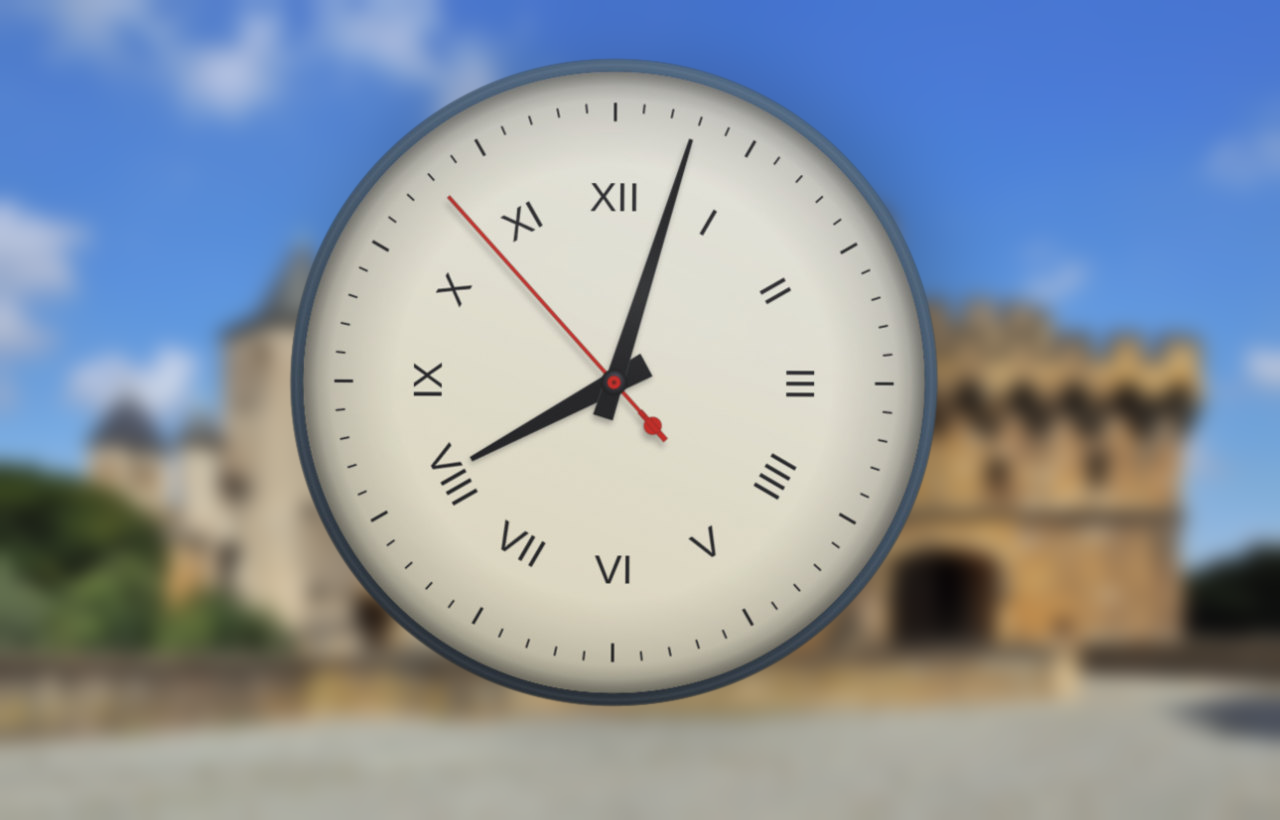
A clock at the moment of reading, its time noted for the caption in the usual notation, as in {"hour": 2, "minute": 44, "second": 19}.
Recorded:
{"hour": 8, "minute": 2, "second": 53}
